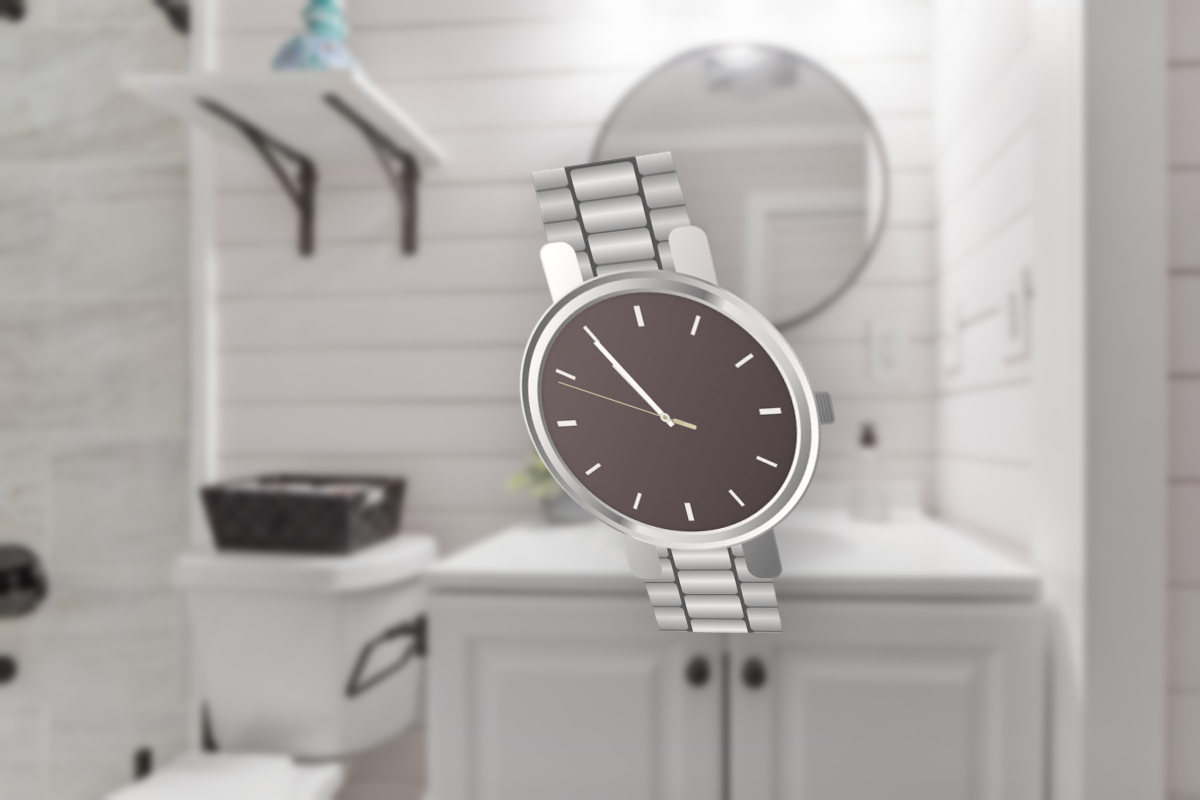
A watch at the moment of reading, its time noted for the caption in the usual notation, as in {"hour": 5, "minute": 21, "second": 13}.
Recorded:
{"hour": 10, "minute": 54, "second": 49}
